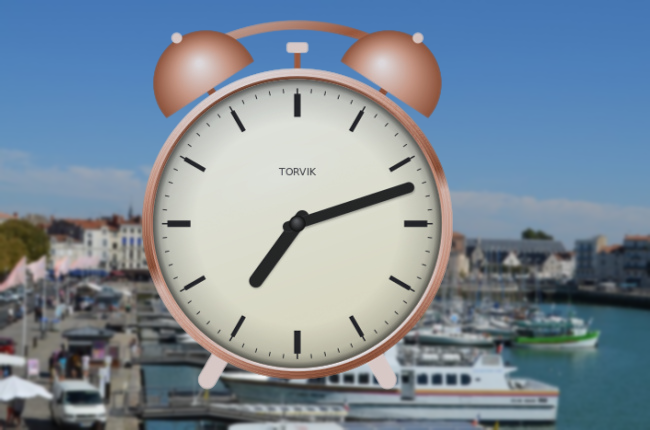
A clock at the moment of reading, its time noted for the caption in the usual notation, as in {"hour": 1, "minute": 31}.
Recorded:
{"hour": 7, "minute": 12}
